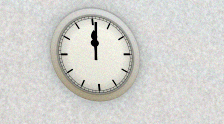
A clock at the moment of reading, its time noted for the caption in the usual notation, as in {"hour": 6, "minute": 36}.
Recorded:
{"hour": 12, "minute": 1}
